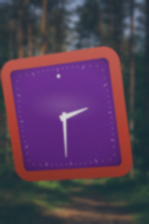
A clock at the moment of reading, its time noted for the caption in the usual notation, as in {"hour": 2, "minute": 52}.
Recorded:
{"hour": 2, "minute": 31}
